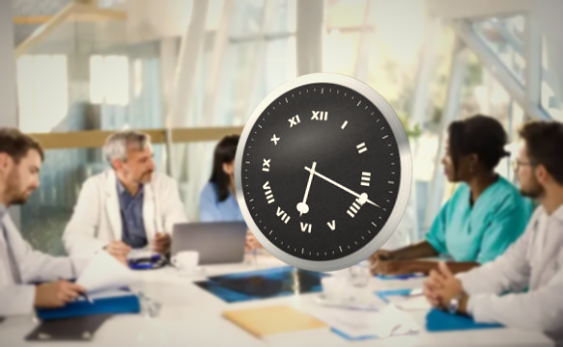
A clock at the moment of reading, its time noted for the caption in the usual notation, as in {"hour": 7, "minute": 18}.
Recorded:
{"hour": 6, "minute": 18}
